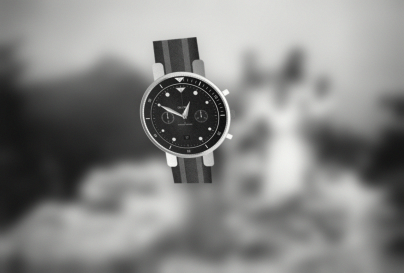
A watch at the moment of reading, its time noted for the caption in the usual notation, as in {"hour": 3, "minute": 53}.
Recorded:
{"hour": 12, "minute": 50}
